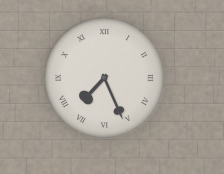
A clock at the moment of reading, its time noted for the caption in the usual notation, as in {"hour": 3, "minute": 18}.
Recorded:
{"hour": 7, "minute": 26}
